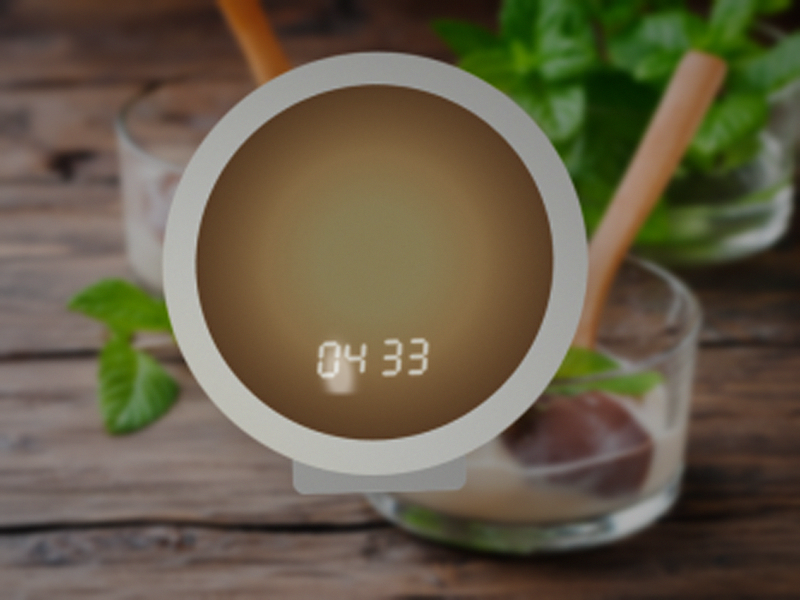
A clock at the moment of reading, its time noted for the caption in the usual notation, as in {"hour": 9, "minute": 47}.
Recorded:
{"hour": 4, "minute": 33}
